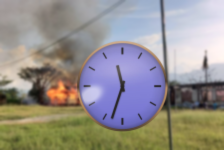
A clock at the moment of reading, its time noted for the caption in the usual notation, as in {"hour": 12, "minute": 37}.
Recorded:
{"hour": 11, "minute": 33}
